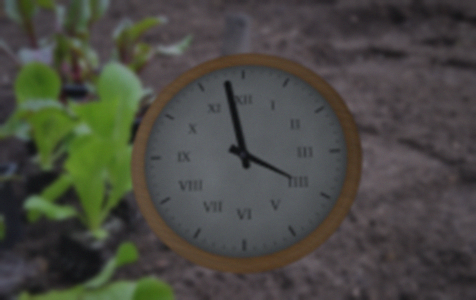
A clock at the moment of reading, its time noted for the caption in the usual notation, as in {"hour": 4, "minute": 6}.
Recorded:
{"hour": 3, "minute": 58}
